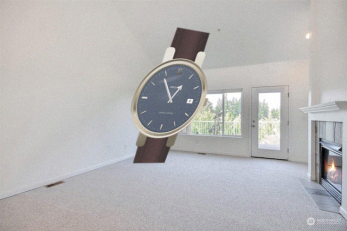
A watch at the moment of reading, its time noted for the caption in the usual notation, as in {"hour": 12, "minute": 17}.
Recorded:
{"hour": 12, "minute": 54}
